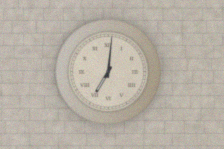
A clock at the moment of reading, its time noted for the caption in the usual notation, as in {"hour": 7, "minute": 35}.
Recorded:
{"hour": 7, "minute": 1}
